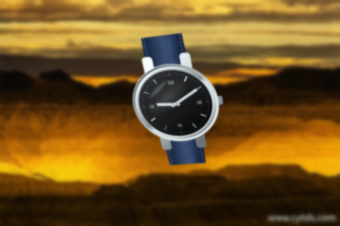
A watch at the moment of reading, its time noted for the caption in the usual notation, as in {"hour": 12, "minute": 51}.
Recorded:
{"hour": 9, "minute": 10}
